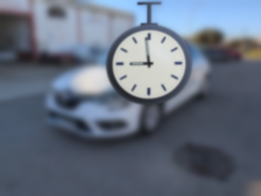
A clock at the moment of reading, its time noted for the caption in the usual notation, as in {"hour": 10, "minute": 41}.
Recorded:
{"hour": 8, "minute": 59}
